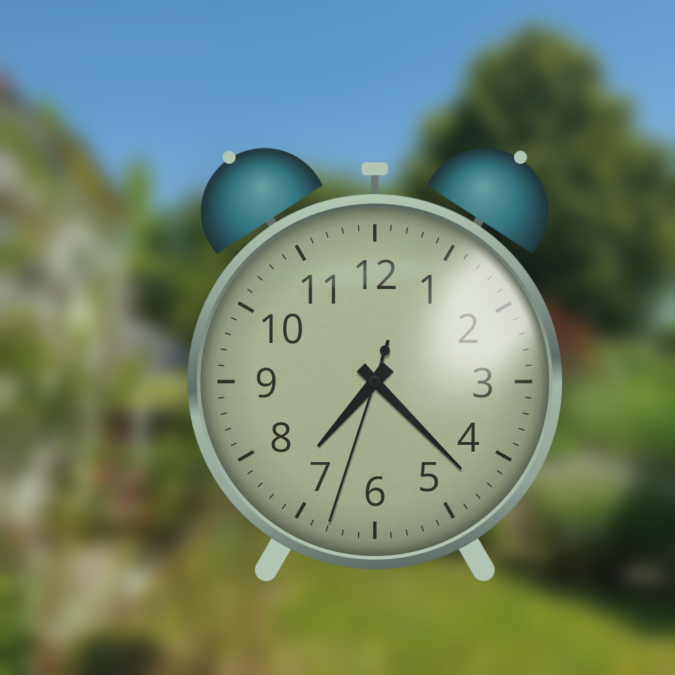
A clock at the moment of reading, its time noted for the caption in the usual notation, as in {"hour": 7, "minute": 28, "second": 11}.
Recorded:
{"hour": 7, "minute": 22, "second": 33}
